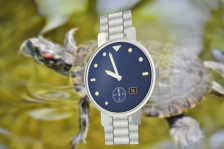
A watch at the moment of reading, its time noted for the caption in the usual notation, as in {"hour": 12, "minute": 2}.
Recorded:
{"hour": 9, "minute": 57}
